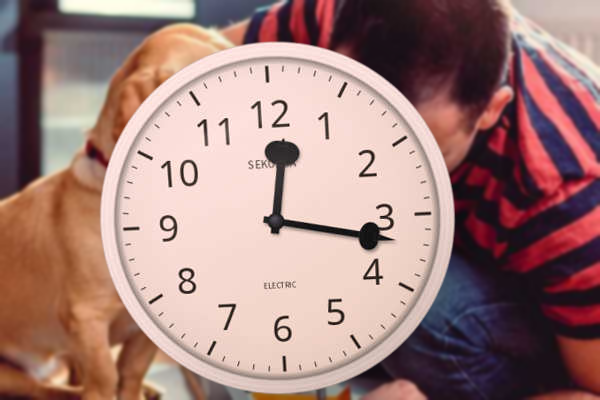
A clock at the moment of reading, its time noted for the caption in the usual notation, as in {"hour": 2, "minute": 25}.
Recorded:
{"hour": 12, "minute": 17}
